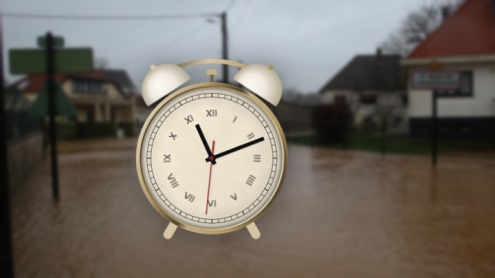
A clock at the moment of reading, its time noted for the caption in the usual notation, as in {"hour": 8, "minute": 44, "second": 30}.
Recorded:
{"hour": 11, "minute": 11, "second": 31}
